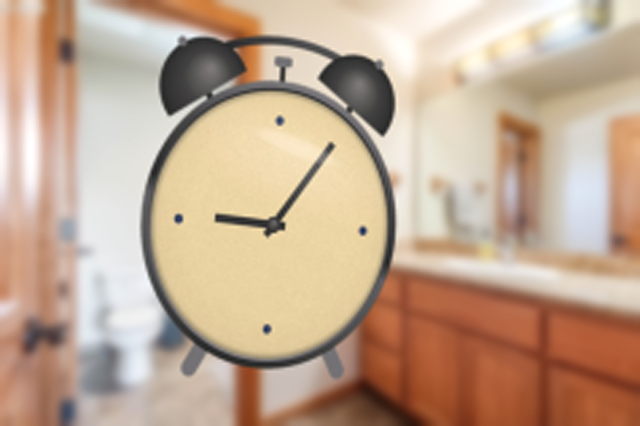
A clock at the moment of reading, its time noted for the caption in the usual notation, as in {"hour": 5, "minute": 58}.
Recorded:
{"hour": 9, "minute": 6}
